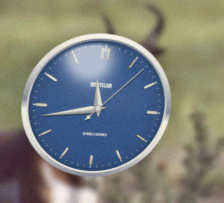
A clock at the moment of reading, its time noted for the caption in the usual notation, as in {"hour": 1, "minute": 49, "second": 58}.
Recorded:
{"hour": 11, "minute": 43, "second": 7}
